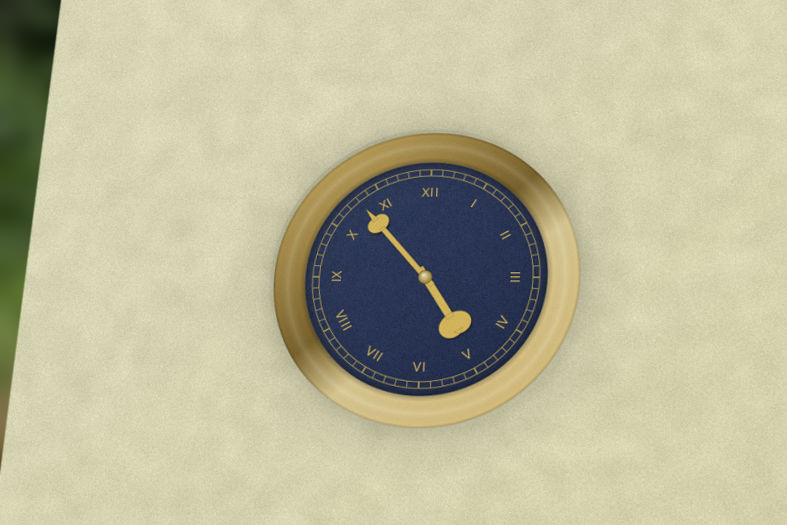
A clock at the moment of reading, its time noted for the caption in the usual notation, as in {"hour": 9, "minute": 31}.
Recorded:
{"hour": 4, "minute": 53}
